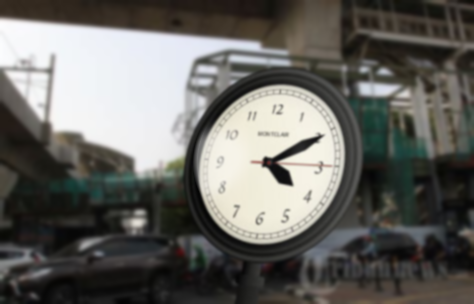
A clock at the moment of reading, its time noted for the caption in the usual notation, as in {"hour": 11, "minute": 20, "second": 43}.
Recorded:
{"hour": 4, "minute": 10, "second": 15}
